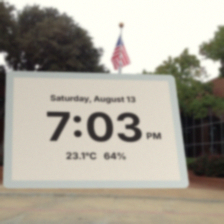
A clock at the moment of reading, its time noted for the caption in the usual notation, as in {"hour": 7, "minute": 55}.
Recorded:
{"hour": 7, "minute": 3}
